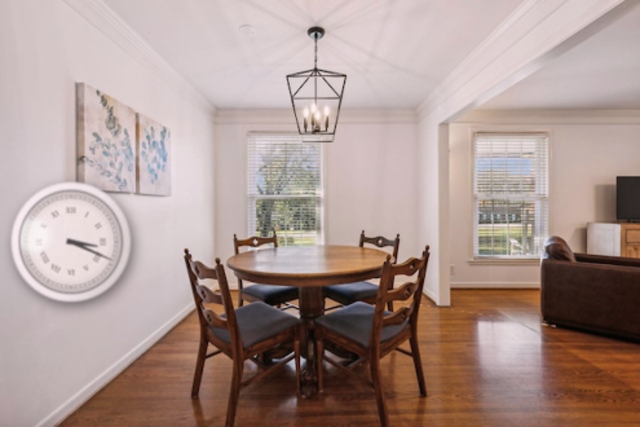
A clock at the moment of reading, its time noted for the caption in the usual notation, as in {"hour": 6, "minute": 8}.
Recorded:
{"hour": 3, "minute": 19}
